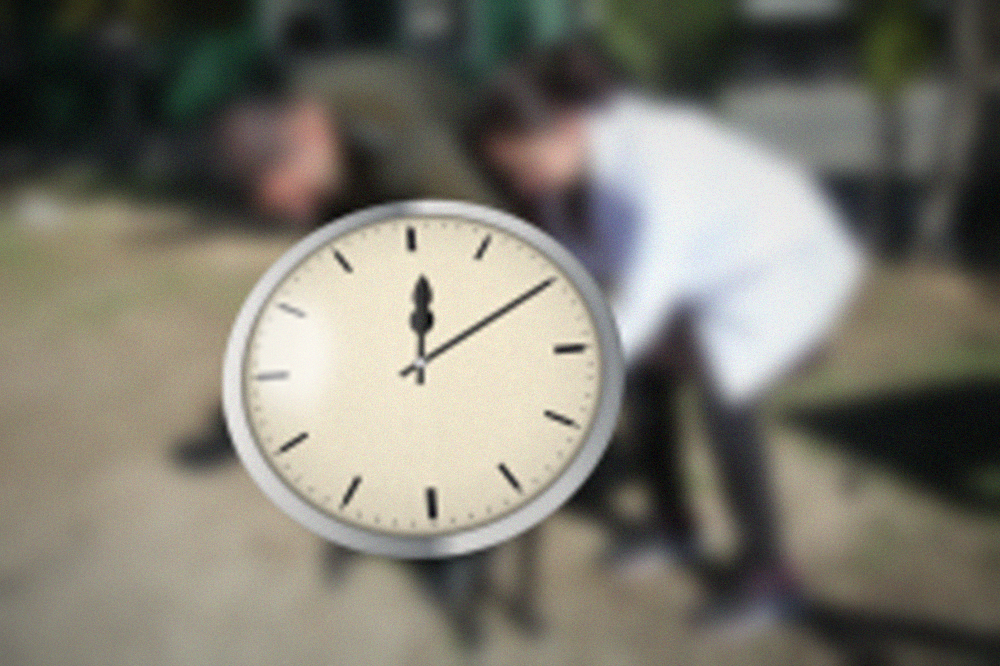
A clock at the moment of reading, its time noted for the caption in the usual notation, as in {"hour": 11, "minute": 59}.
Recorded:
{"hour": 12, "minute": 10}
